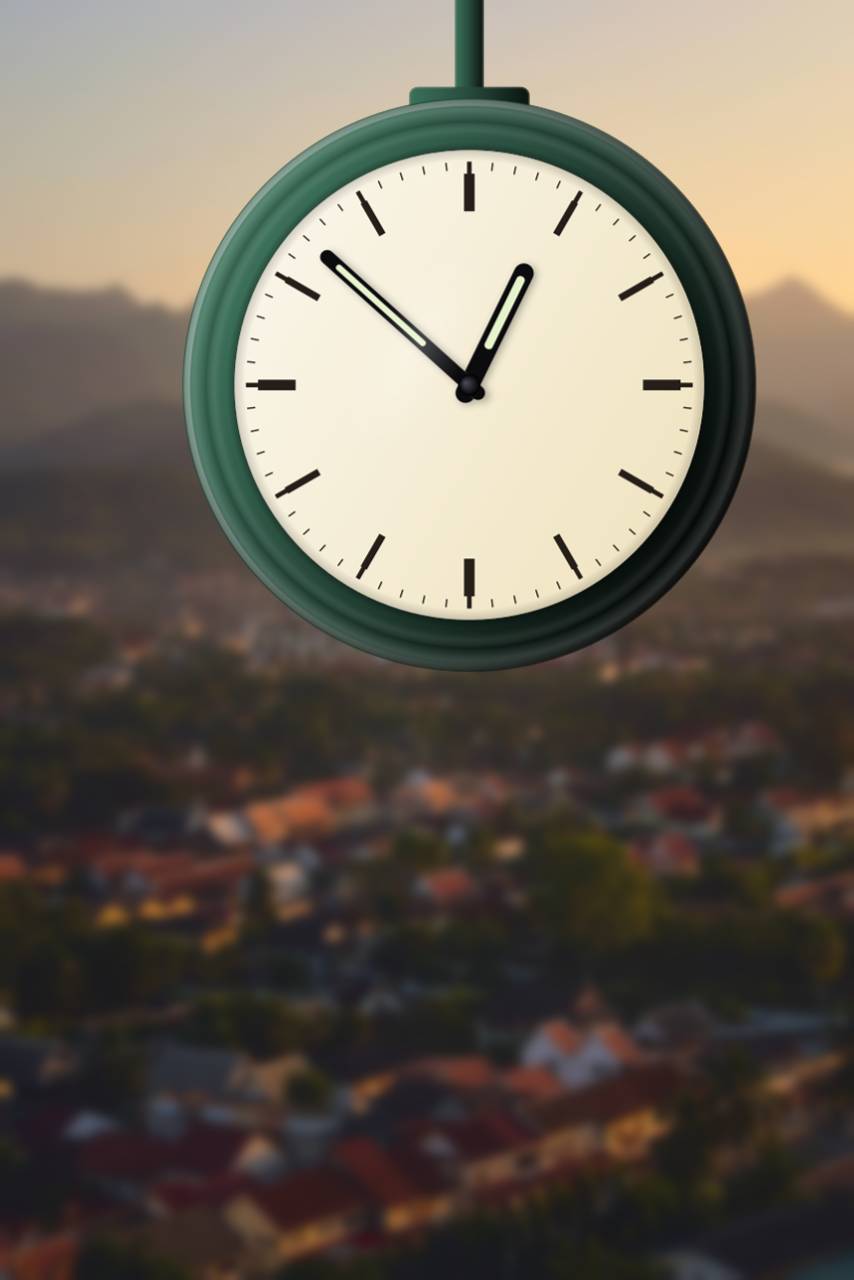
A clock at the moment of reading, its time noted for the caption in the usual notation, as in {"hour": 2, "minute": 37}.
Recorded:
{"hour": 12, "minute": 52}
